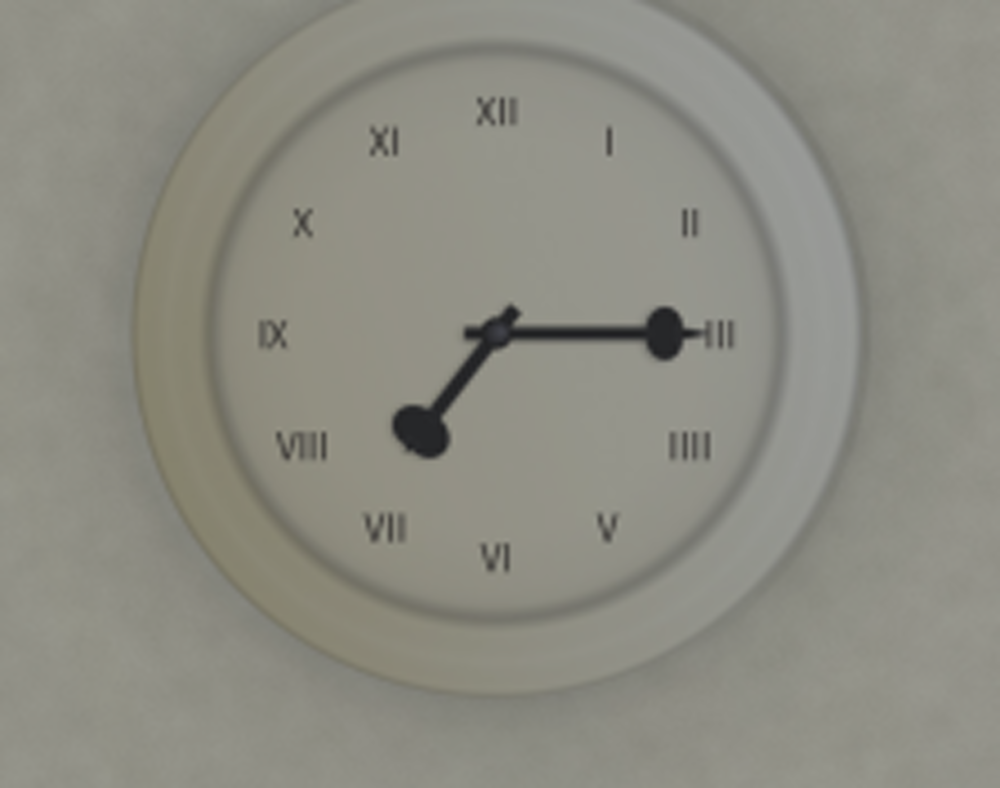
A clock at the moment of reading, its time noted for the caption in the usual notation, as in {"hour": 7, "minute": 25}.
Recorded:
{"hour": 7, "minute": 15}
